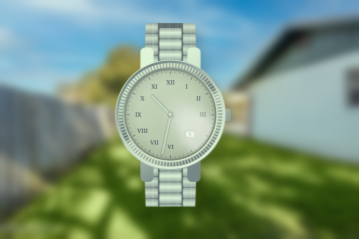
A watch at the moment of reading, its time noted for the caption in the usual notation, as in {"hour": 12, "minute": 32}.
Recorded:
{"hour": 10, "minute": 32}
